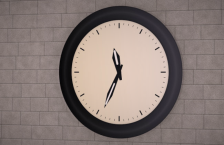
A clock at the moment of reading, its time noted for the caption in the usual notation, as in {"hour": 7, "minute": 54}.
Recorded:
{"hour": 11, "minute": 34}
